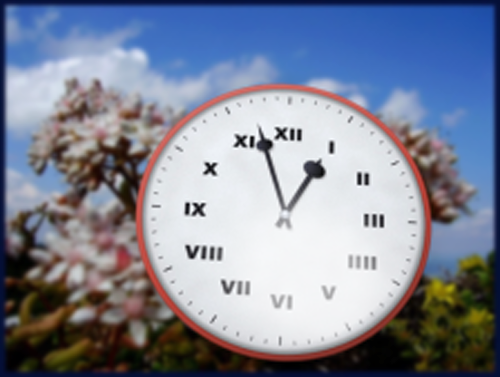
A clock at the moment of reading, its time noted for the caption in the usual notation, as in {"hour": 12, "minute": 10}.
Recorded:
{"hour": 12, "minute": 57}
